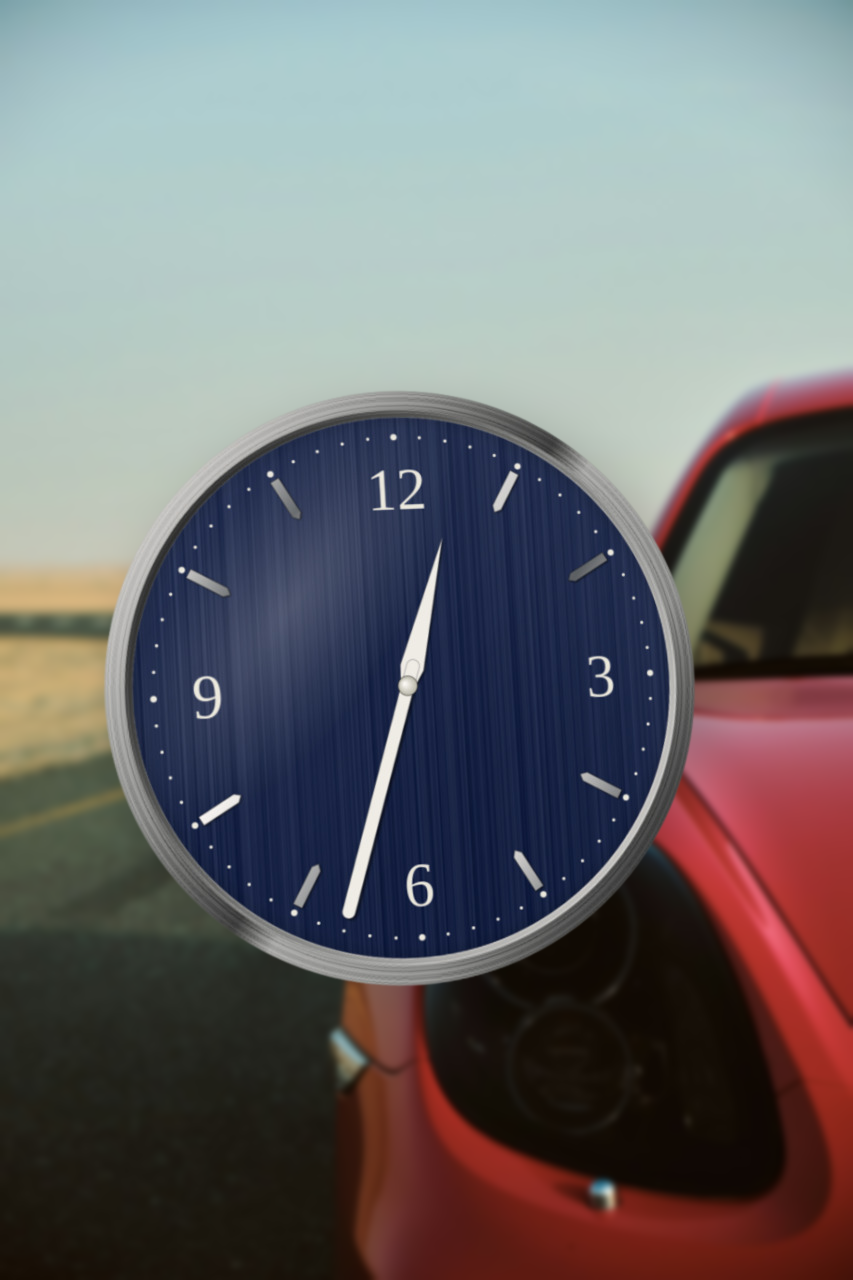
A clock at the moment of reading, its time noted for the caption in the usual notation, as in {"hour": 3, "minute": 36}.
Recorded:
{"hour": 12, "minute": 33}
